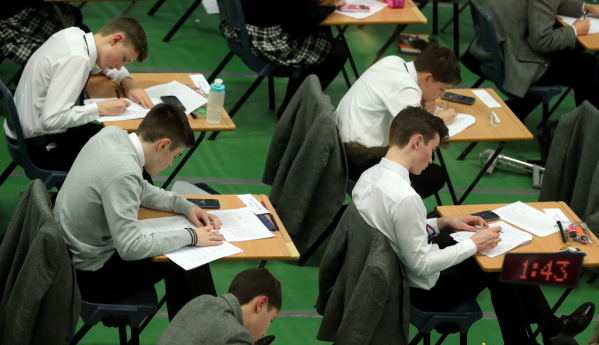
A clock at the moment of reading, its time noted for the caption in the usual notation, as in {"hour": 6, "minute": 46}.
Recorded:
{"hour": 1, "minute": 43}
